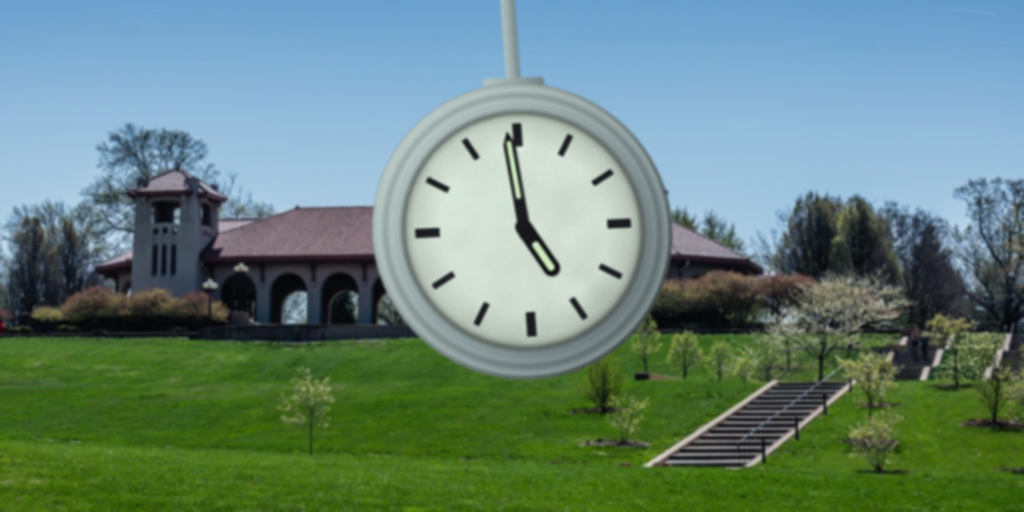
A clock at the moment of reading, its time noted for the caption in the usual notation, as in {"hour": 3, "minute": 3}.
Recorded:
{"hour": 4, "minute": 59}
